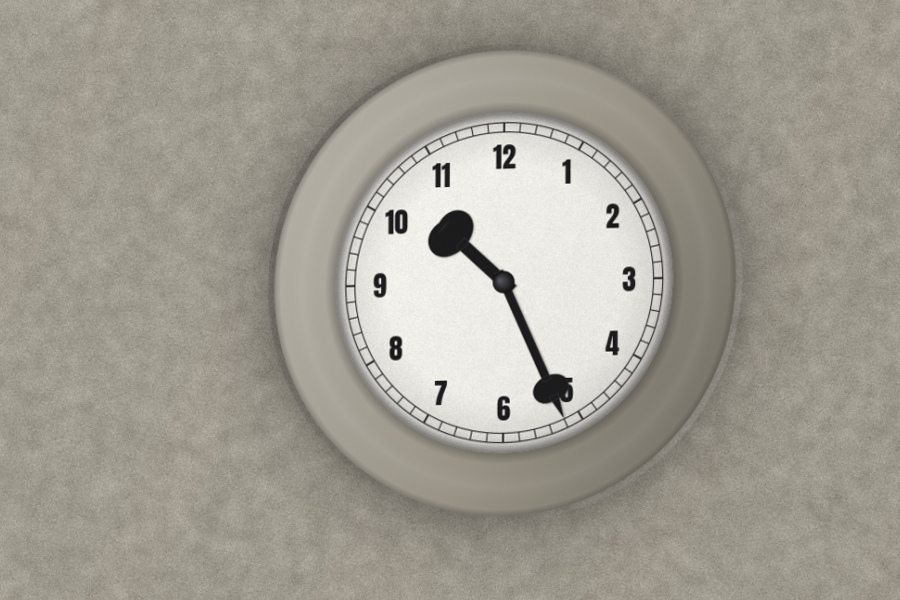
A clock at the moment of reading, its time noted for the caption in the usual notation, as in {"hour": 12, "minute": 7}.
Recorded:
{"hour": 10, "minute": 26}
